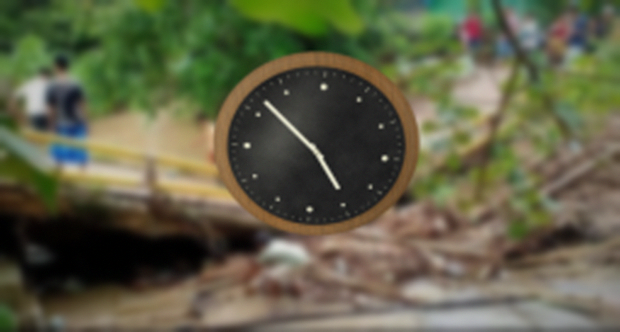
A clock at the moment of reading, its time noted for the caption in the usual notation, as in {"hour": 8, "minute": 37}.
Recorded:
{"hour": 4, "minute": 52}
